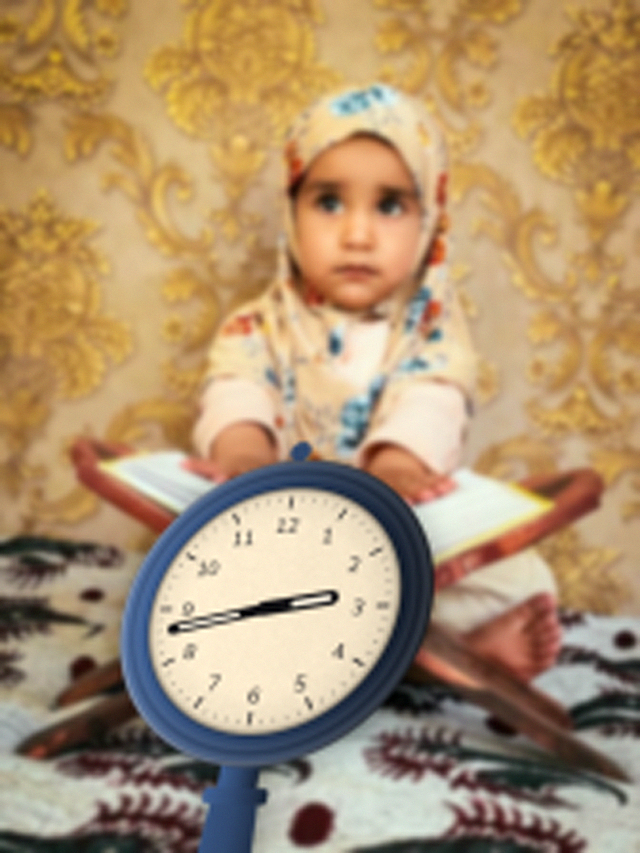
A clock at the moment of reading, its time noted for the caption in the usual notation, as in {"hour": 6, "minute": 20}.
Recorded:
{"hour": 2, "minute": 43}
